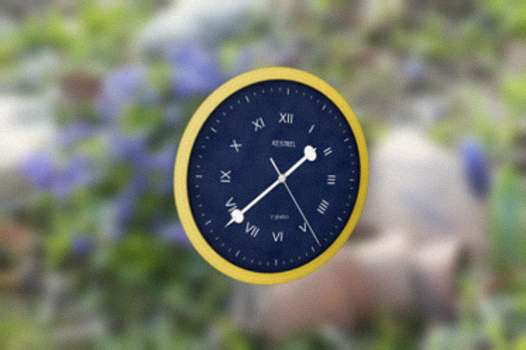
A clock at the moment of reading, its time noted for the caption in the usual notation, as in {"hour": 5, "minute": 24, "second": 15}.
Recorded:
{"hour": 1, "minute": 38, "second": 24}
